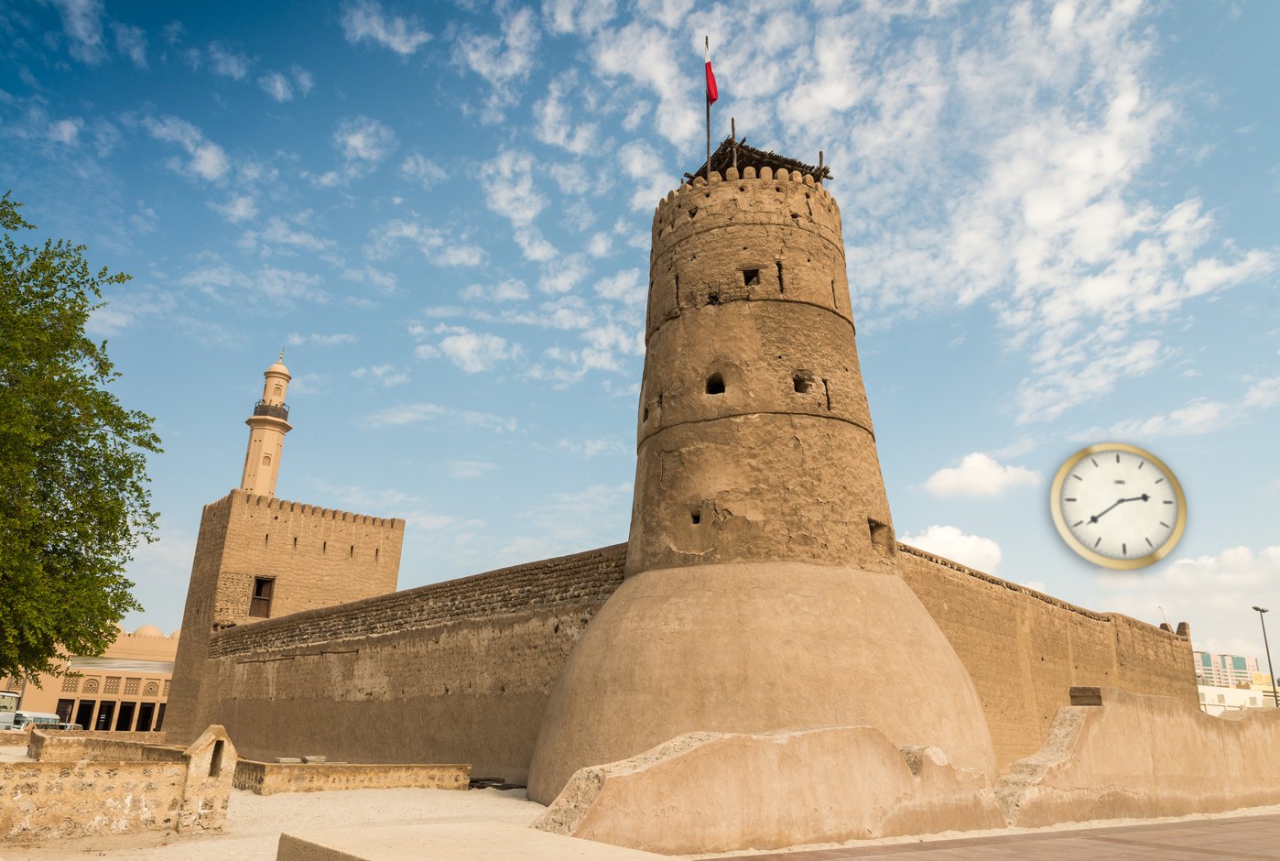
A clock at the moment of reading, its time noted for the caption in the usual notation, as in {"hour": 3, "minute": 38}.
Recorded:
{"hour": 2, "minute": 39}
